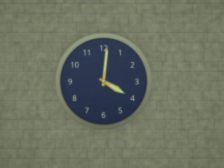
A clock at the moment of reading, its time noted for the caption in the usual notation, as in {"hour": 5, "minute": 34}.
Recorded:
{"hour": 4, "minute": 1}
